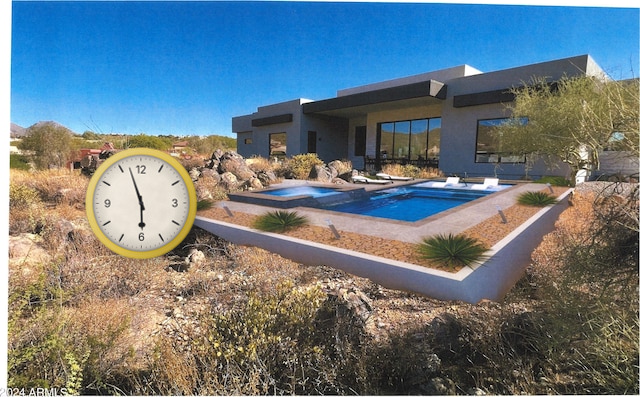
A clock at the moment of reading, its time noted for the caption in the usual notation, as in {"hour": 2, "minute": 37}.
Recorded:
{"hour": 5, "minute": 57}
